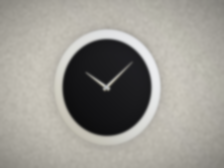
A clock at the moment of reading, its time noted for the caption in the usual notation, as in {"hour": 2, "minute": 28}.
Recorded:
{"hour": 10, "minute": 8}
